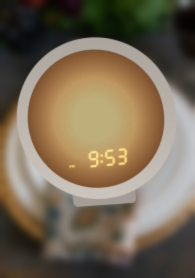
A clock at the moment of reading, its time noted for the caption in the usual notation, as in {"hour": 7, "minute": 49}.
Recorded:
{"hour": 9, "minute": 53}
